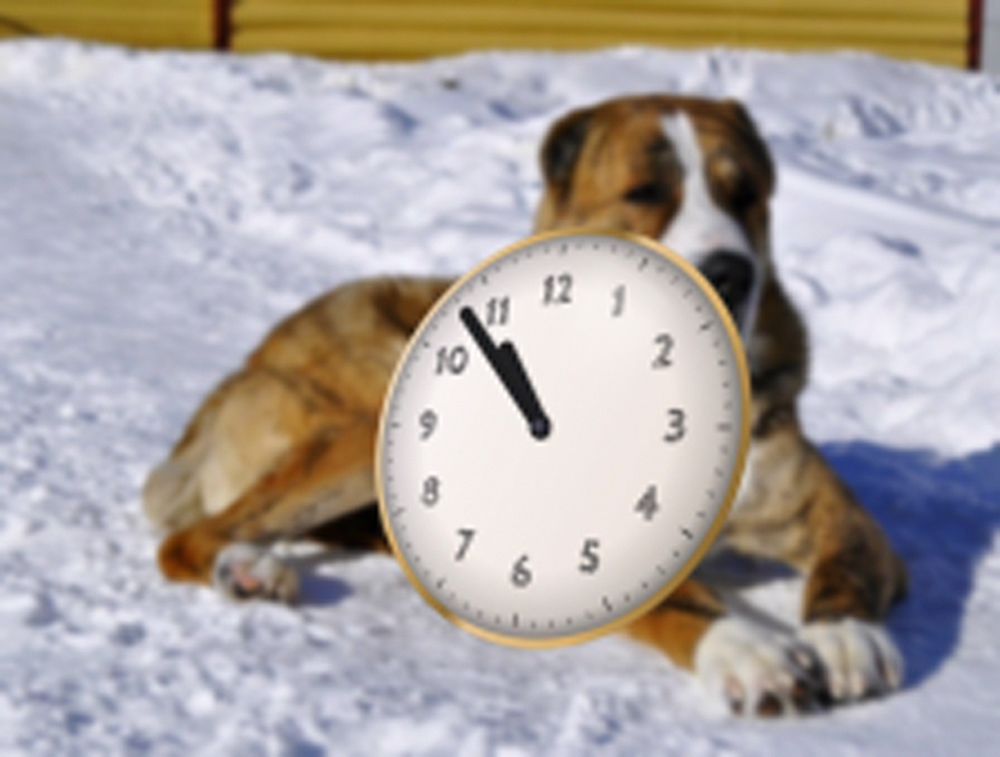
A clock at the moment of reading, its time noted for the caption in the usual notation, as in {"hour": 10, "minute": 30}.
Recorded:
{"hour": 10, "minute": 53}
